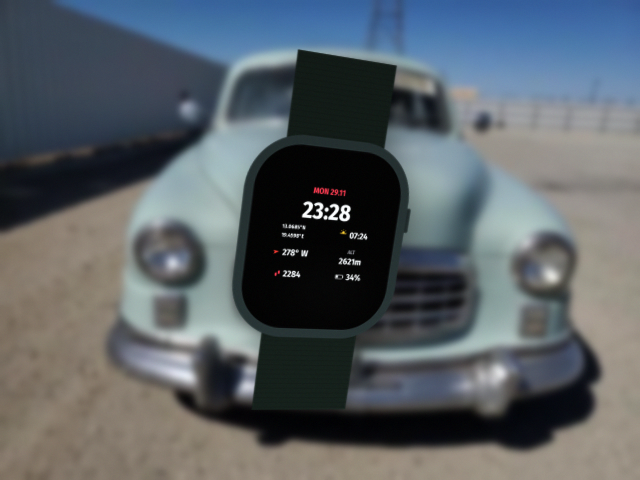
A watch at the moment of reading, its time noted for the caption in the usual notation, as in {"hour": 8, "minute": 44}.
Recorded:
{"hour": 23, "minute": 28}
